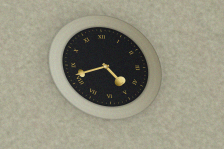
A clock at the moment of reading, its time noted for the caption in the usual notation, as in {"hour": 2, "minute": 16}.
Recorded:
{"hour": 4, "minute": 42}
